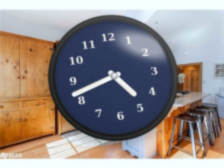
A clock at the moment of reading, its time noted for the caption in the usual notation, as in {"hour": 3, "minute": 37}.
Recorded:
{"hour": 4, "minute": 42}
